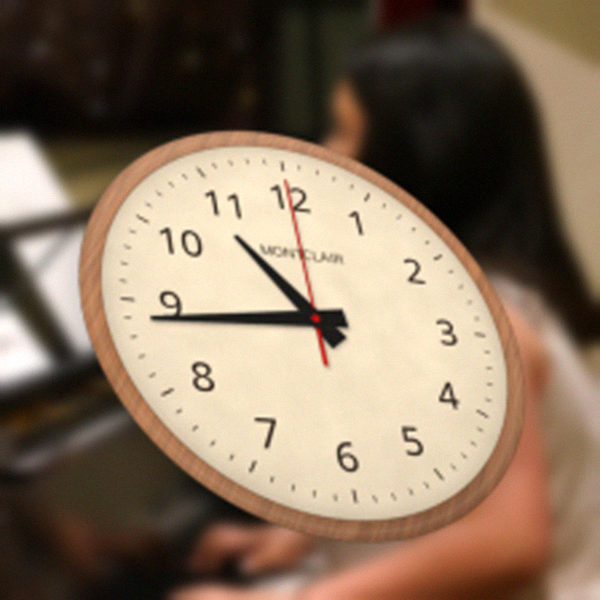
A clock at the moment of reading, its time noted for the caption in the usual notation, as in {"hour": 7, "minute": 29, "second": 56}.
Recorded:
{"hour": 10, "minute": 44, "second": 0}
